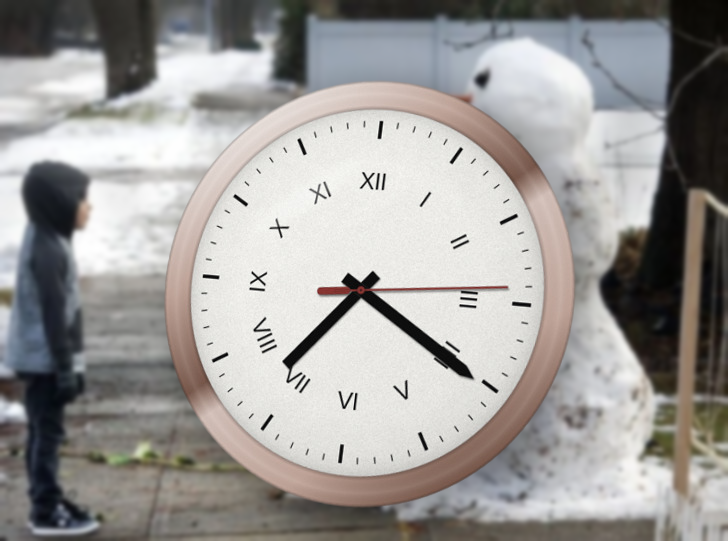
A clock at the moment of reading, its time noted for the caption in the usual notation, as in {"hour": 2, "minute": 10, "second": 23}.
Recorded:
{"hour": 7, "minute": 20, "second": 14}
